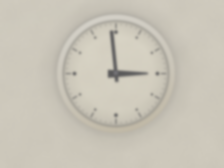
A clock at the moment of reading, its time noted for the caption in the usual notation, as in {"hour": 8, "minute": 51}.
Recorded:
{"hour": 2, "minute": 59}
